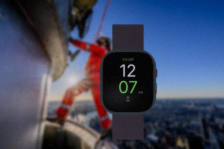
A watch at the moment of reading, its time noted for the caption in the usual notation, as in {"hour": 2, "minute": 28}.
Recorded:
{"hour": 12, "minute": 7}
